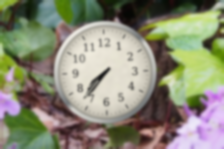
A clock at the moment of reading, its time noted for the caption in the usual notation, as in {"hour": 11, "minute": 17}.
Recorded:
{"hour": 7, "minute": 37}
